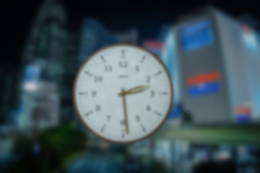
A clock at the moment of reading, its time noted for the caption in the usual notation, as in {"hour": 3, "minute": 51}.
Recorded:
{"hour": 2, "minute": 29}
